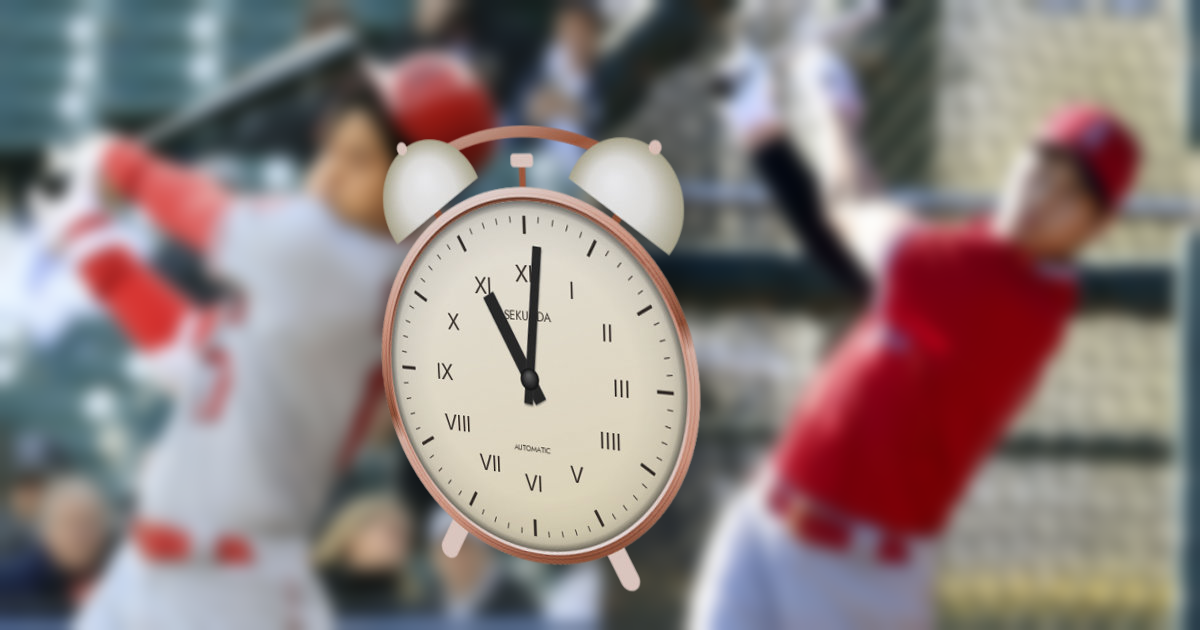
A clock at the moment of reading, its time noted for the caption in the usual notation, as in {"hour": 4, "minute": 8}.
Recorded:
{"hour": 11, "minute": 1}
